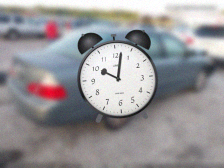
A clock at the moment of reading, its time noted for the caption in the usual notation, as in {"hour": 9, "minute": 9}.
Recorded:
{"hour": 10, "minute": 2}
